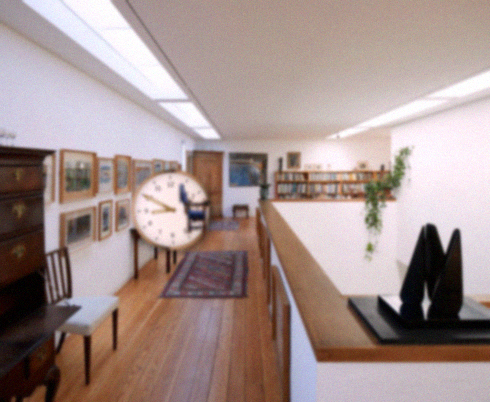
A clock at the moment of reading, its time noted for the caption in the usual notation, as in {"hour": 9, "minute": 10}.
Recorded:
{"hour": 8, "minute": 50}
